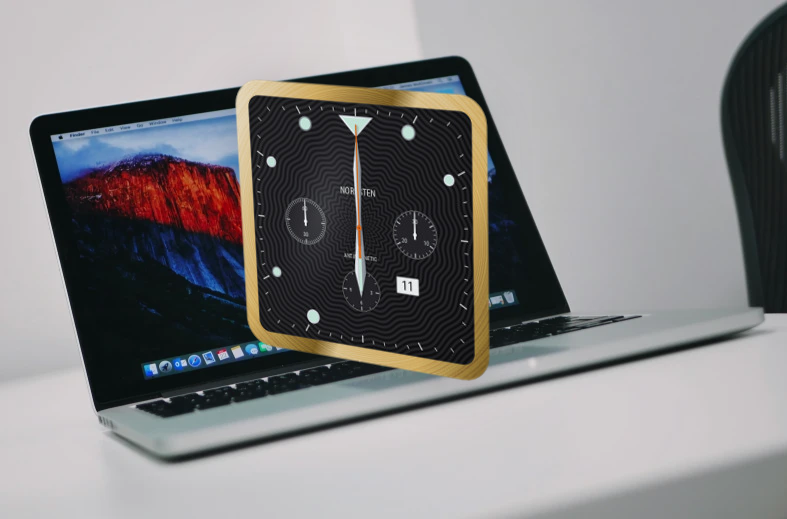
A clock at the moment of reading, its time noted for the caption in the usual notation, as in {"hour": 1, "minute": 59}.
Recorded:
{"hour": 6, "minute": 0}
